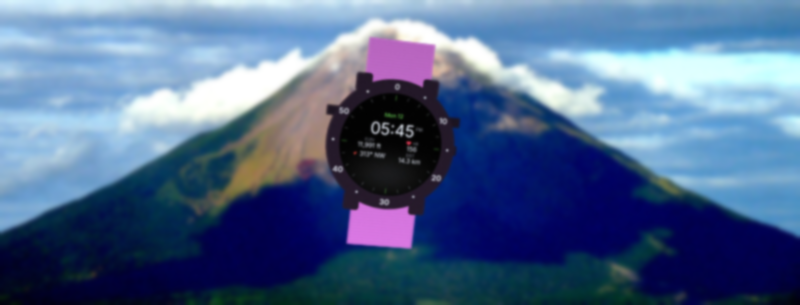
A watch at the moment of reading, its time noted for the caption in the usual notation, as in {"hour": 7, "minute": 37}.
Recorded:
{"hour": 5, "minute": 45}
